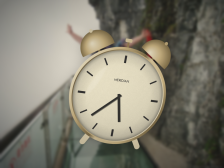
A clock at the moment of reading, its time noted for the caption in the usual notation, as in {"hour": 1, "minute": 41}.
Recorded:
{"hour": 5, "minute": 38}
